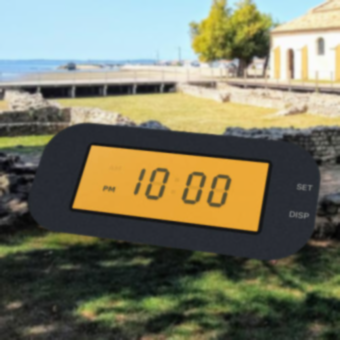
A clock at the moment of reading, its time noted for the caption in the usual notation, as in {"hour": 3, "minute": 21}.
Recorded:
{"hour": 10, "minute": 0}
